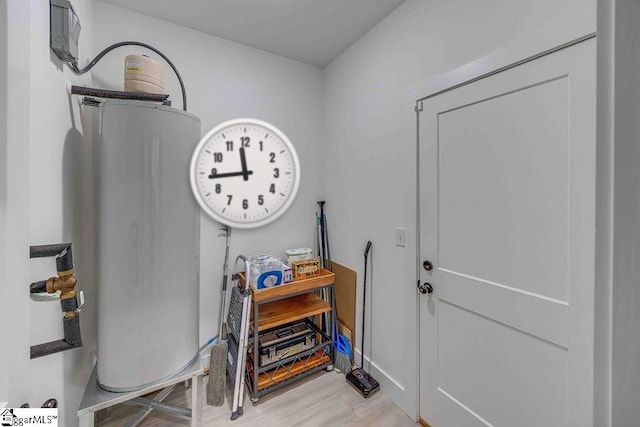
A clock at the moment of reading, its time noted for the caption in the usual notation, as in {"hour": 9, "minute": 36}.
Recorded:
{"hour": 11, "minute": 44}
